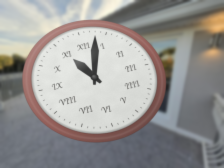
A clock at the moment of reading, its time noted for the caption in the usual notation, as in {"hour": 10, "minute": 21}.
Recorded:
{"hour": 11, "minute": 3}
